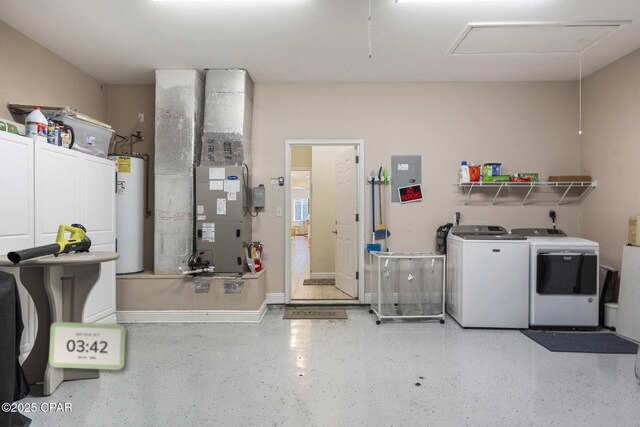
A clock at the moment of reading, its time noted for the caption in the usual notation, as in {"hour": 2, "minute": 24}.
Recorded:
{"hour": 3, "minute": 42}
